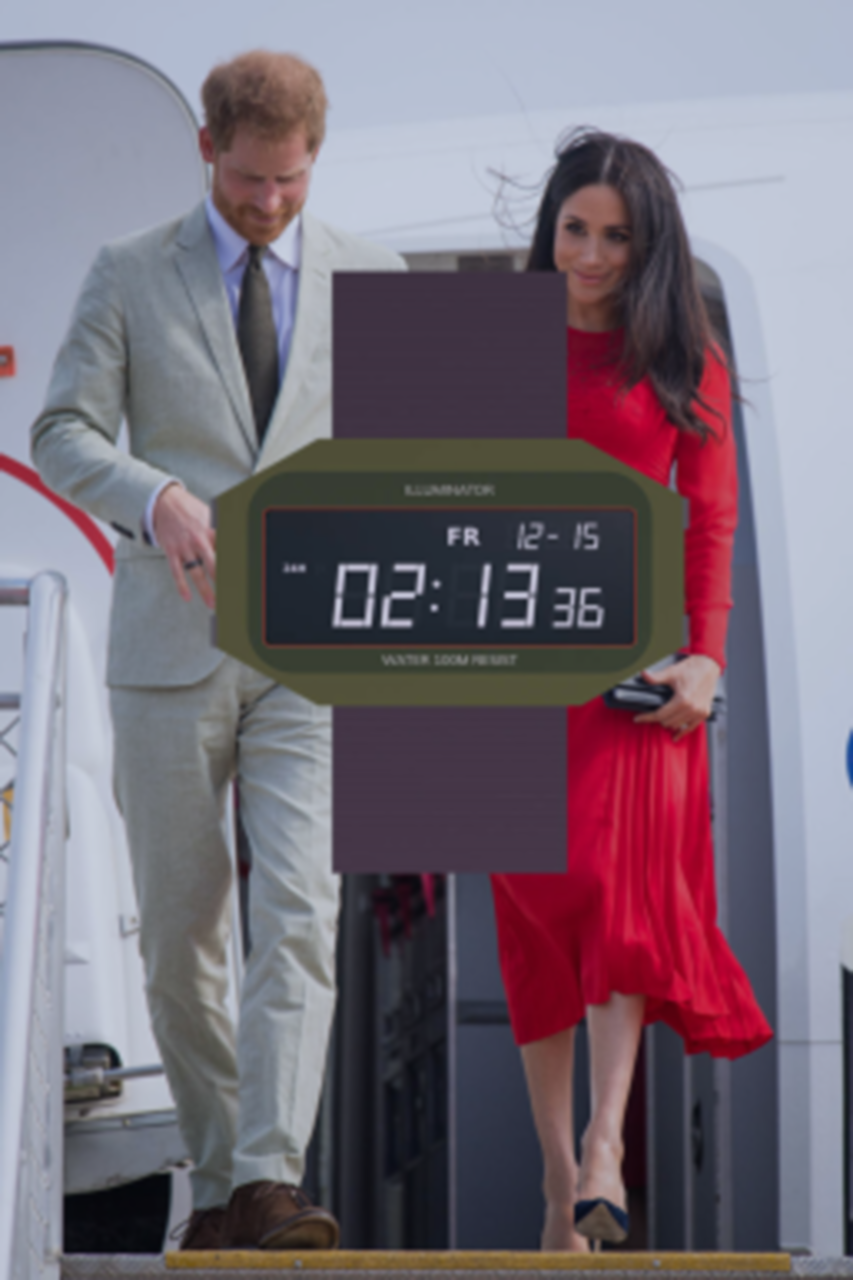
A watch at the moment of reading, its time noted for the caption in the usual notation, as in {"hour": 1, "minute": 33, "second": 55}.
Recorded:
{"hour": 2, "minute": 13, "second": 36}
